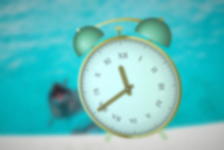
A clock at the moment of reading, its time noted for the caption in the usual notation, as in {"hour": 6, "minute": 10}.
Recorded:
{"hour": 11, "minute": 40}
